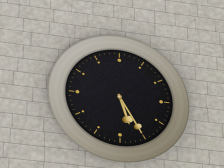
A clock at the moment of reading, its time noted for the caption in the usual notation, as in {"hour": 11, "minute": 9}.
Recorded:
{"hour": 5, "minute": 25}
